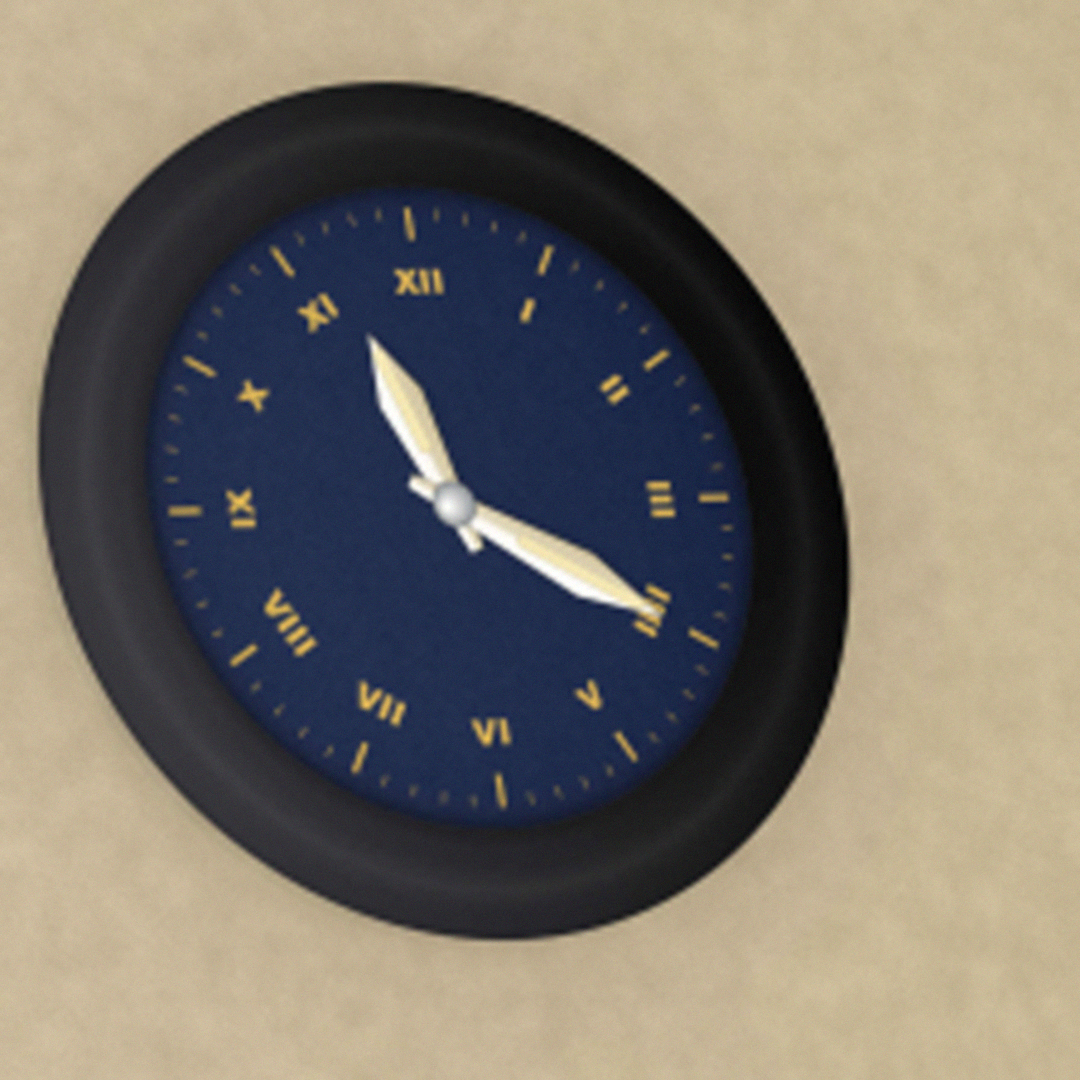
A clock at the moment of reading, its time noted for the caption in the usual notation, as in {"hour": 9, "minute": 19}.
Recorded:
{"hour": 11, "minute": 20}
